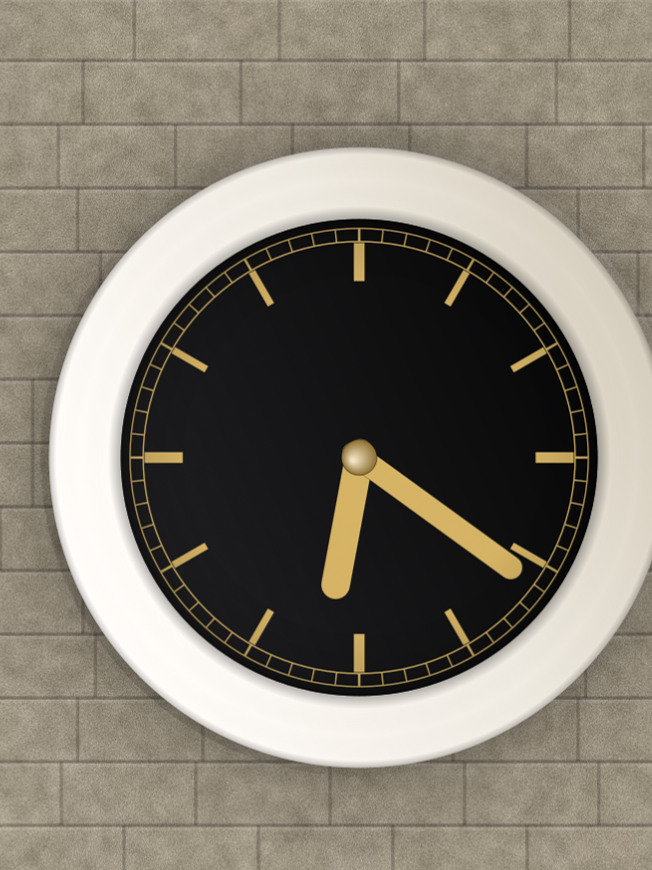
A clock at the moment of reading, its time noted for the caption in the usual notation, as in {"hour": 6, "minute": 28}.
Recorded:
{"hour": 6, "minute": 21}
